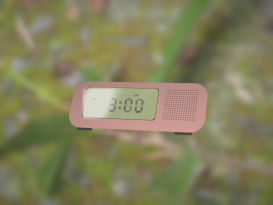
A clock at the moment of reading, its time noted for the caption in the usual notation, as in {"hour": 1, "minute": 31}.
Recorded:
{"hour": 3, "minute": 0}
